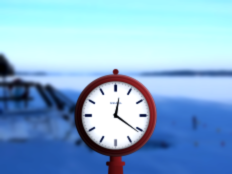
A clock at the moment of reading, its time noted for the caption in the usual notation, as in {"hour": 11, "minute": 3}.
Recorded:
{"hour": 12, "minute": 21}
